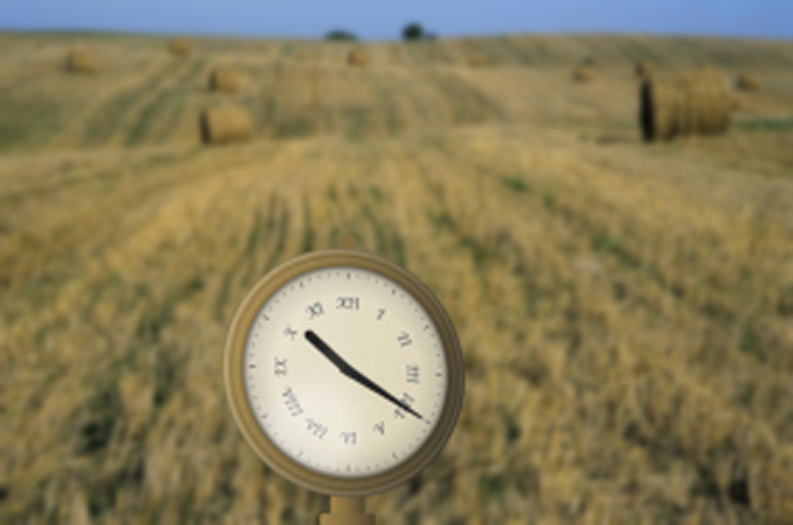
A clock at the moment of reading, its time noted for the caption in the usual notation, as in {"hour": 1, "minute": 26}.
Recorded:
{"hour": 10, "minute": 20}
